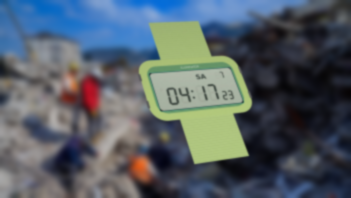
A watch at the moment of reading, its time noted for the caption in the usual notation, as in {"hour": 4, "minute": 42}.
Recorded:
{"hour": 4, "minute": 17}
